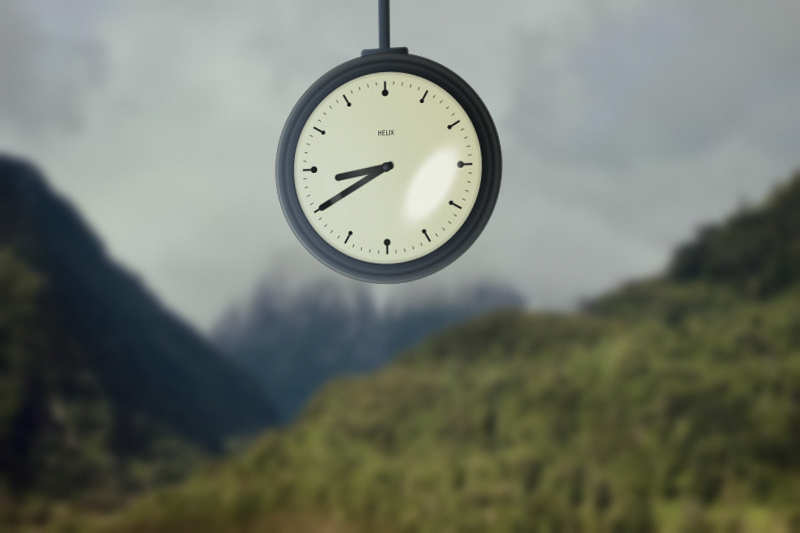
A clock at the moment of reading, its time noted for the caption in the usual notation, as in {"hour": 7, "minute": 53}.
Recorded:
{"hour": 8, "minute": 40}
